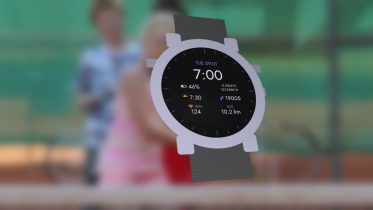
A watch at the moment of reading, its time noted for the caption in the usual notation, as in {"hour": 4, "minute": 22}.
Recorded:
{"hour": 7, "minute": 0}
